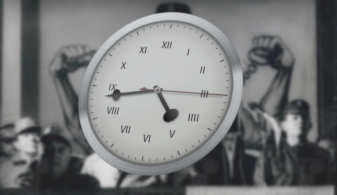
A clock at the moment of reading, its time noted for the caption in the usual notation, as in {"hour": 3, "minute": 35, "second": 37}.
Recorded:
{"hour": 4, "minute": 43, "second": 15}
